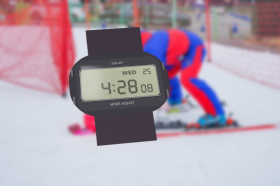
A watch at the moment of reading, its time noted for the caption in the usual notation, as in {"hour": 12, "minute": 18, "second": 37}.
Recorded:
{"hour": 4, "minute": 28, "second": 8}
